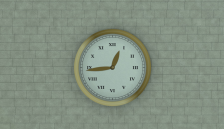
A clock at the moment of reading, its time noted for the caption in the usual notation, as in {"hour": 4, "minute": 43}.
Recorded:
{"hour": 12, "minute": 44}
